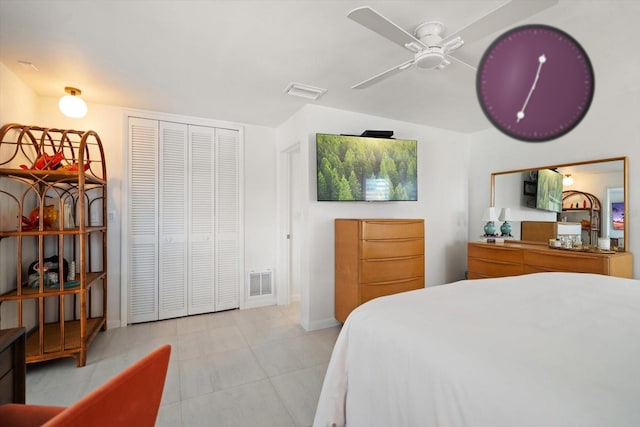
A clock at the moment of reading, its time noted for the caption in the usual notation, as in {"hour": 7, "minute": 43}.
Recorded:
{"hour": 12, "minute": 34}
